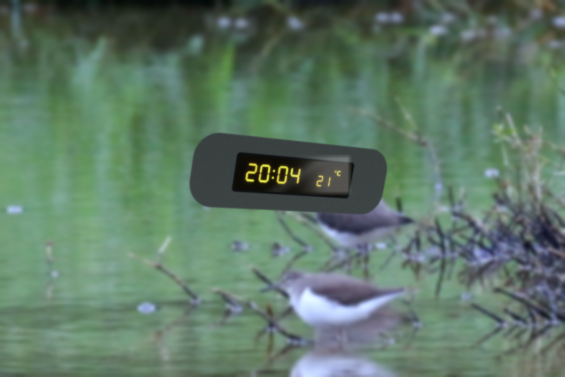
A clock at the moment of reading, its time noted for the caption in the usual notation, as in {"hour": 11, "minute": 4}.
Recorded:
{"hour": 20, "minute": 4}
